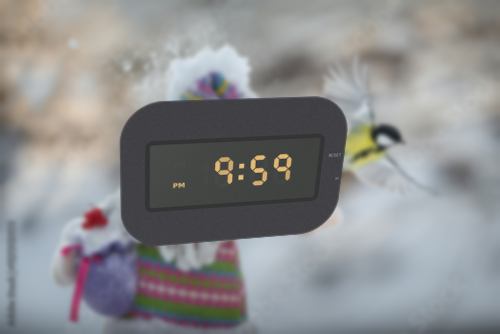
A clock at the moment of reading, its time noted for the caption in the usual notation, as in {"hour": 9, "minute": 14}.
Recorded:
{"hour": 9, "minute": 59}
